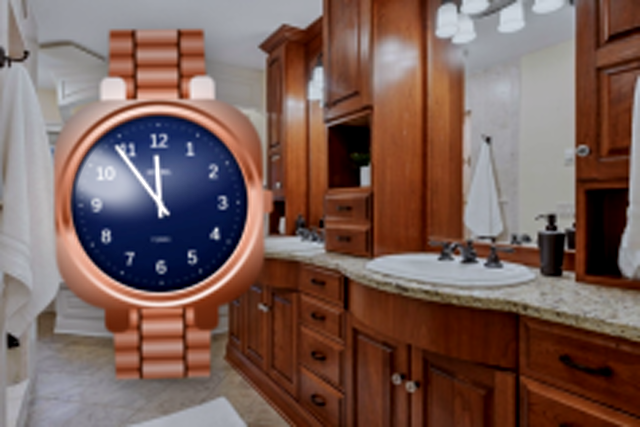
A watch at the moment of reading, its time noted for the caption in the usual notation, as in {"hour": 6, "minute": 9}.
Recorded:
{"hour": 11, "minute": 54}
